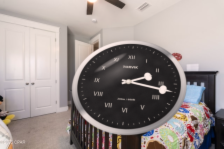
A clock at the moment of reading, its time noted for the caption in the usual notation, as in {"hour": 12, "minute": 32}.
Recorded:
{"hour": 2, "minute": 17}
